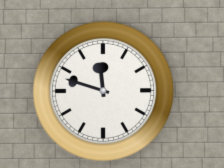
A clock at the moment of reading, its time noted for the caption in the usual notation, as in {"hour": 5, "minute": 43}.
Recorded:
{"hour": 11, "minute": 48}
